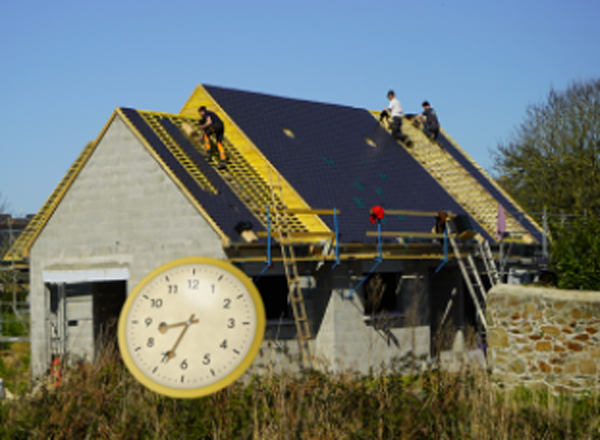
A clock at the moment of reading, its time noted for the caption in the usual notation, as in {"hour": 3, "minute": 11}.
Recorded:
{"hour": 8, "minute": 34}
